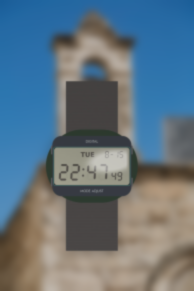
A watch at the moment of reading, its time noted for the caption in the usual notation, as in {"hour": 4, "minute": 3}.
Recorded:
{"hour": 22, "minute": 47}
